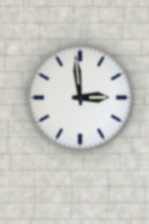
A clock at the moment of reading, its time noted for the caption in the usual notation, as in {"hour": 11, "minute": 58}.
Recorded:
{"hour": 2, "minute": 59}
